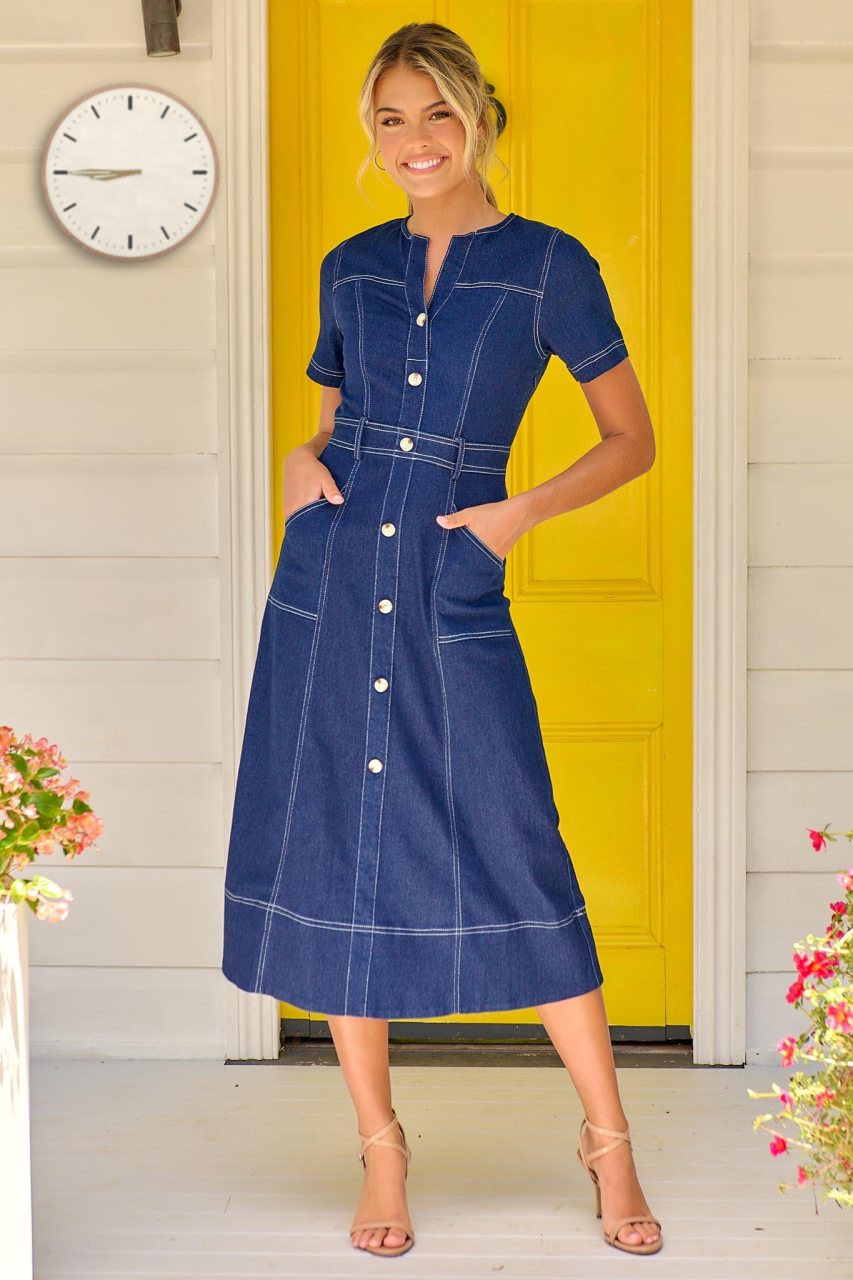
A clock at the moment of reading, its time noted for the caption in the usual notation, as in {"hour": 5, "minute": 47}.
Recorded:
{"hour": 8, "minute": 45}
